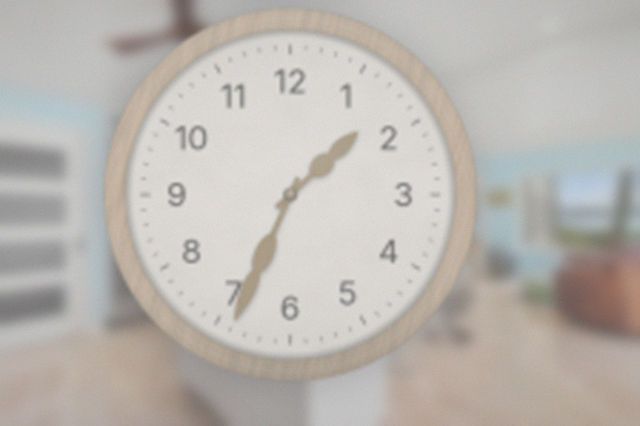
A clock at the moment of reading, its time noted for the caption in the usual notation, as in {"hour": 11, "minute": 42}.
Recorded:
{"hour": 1, "minute": 34}
